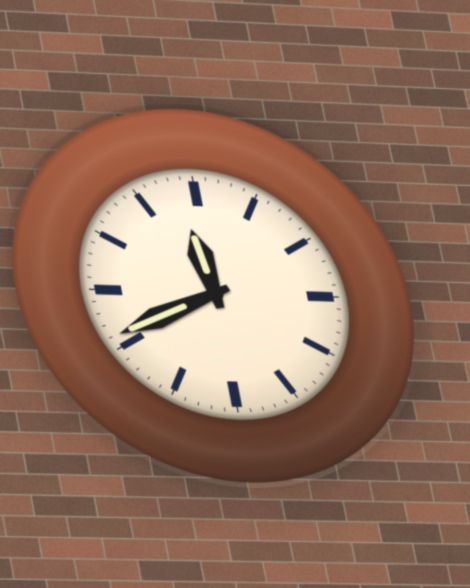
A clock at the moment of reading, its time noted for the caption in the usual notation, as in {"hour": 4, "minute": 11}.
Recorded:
{"hour": 11, "minute": 41}
